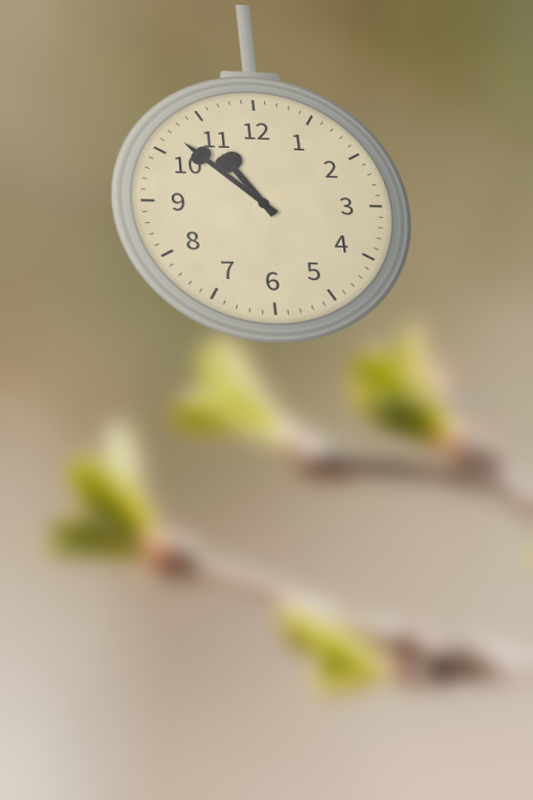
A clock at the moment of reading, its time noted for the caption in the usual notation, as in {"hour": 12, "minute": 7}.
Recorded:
{"hour": 10, "minute": 52}
